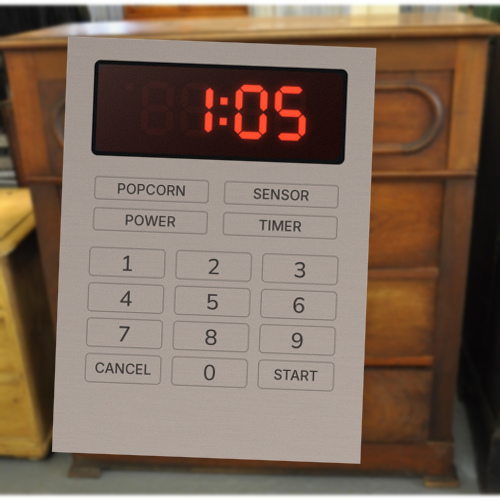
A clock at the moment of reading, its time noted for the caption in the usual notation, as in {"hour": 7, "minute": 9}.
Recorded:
{"hour": 1, "minute": 5}
